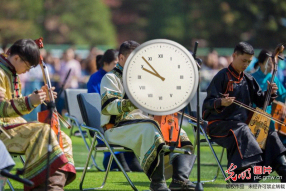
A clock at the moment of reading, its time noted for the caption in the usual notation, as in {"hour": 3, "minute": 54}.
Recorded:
{"hour": 9, "minute": 53}
